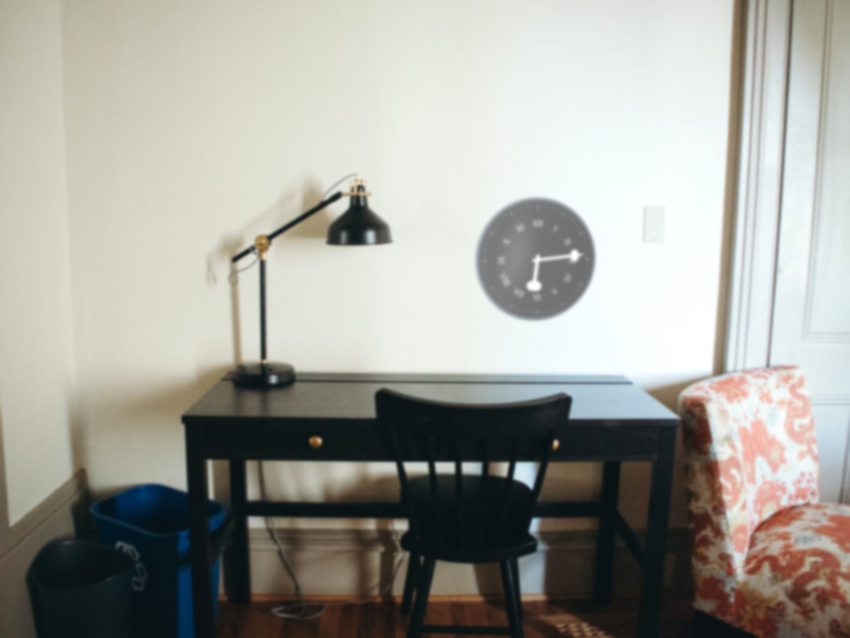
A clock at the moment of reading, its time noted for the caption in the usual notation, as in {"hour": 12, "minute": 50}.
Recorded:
{"hour": 6, "minute": 14}
